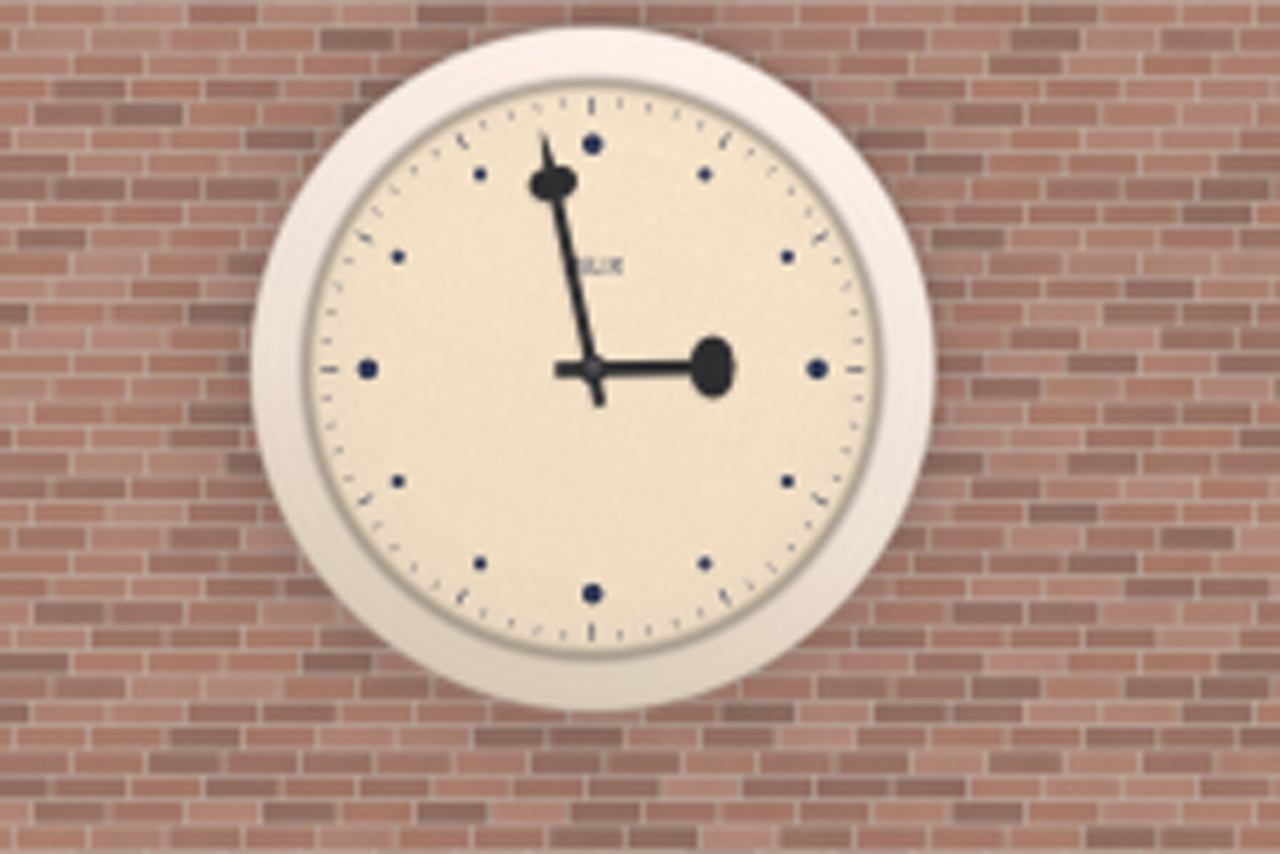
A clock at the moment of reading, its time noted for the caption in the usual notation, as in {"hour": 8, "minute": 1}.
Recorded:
{"hour": 2, "minute": 58}
